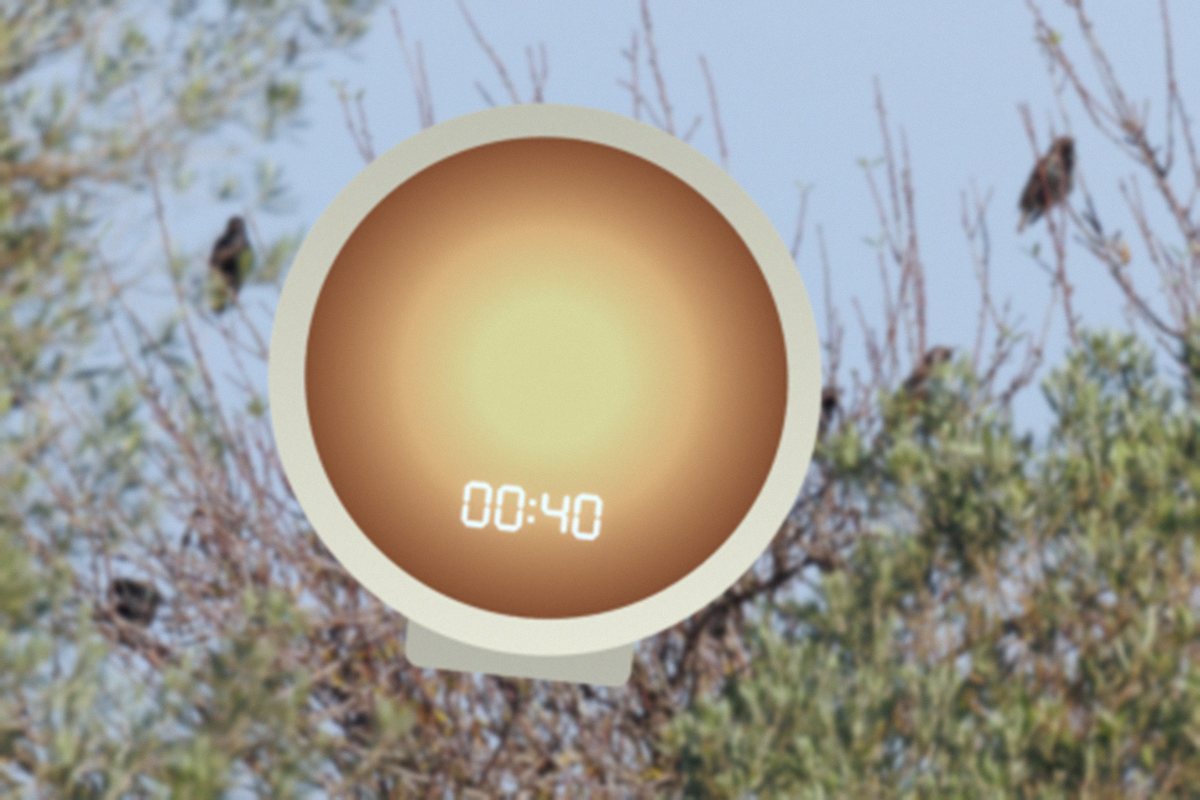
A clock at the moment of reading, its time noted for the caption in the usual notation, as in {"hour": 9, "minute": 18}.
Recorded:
{"hour": 0, "minute": 40}
